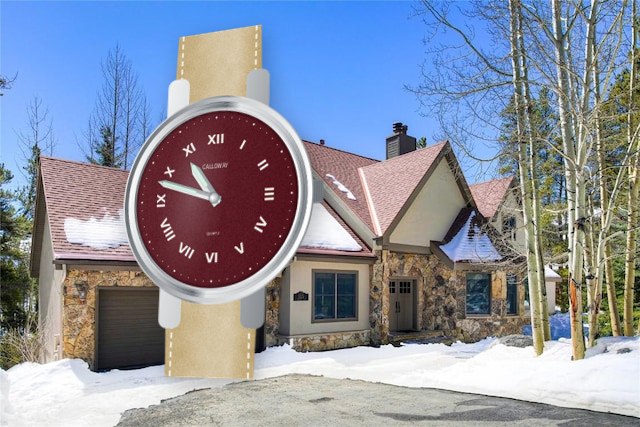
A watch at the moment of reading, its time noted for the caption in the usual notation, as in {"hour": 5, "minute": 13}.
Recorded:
{"hour": 10, "minute": 48}
